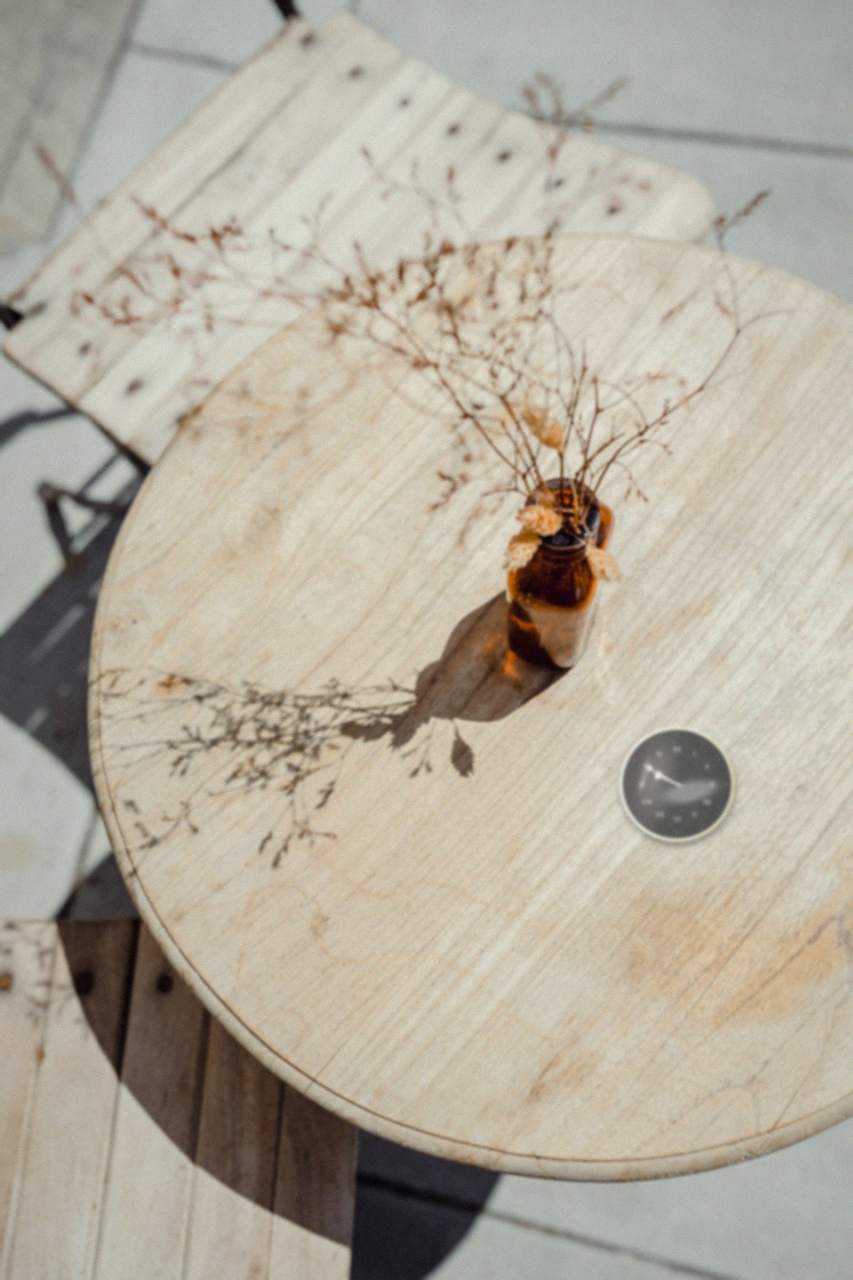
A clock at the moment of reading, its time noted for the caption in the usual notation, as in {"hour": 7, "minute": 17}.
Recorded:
{"hour": 9, "minute": 50}
